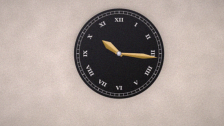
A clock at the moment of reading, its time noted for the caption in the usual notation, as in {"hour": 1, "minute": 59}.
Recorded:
{"hour": 10, "minute": 16}
